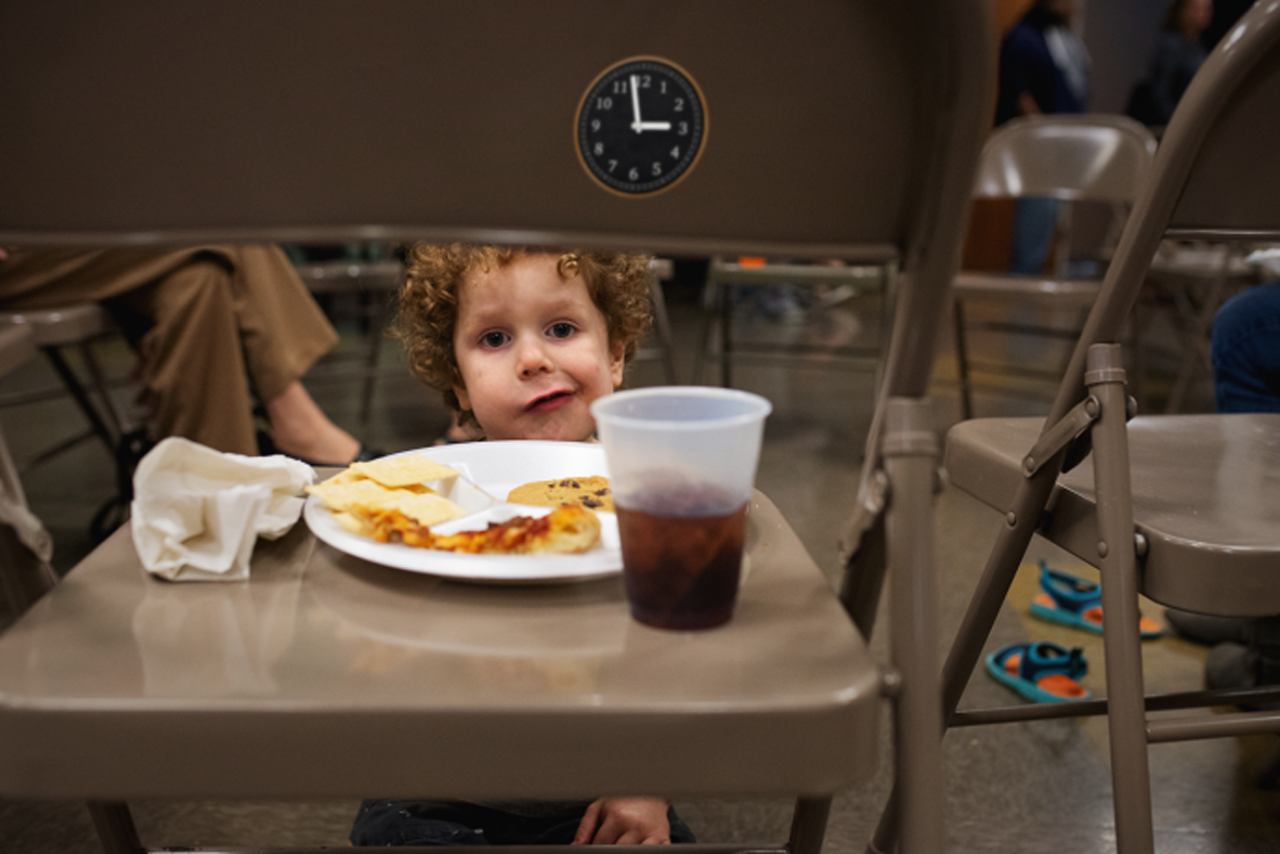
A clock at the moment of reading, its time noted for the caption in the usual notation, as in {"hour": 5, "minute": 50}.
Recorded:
{"hour": 2, "minute": 58}
